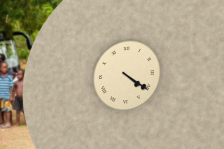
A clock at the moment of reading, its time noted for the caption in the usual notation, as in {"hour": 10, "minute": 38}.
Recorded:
{"hour": 4, "minute": 21}
